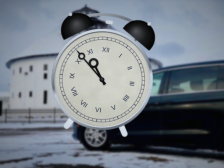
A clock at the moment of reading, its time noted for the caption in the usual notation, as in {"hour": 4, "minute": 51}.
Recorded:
{"hour": 10, "minute": 52}
